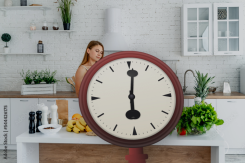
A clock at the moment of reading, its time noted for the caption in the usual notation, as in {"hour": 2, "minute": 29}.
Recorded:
{"hour": 6, "minute": 1}
